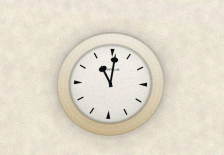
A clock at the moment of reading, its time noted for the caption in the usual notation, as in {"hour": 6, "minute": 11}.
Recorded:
{"hour": 11, "minute": 1}
